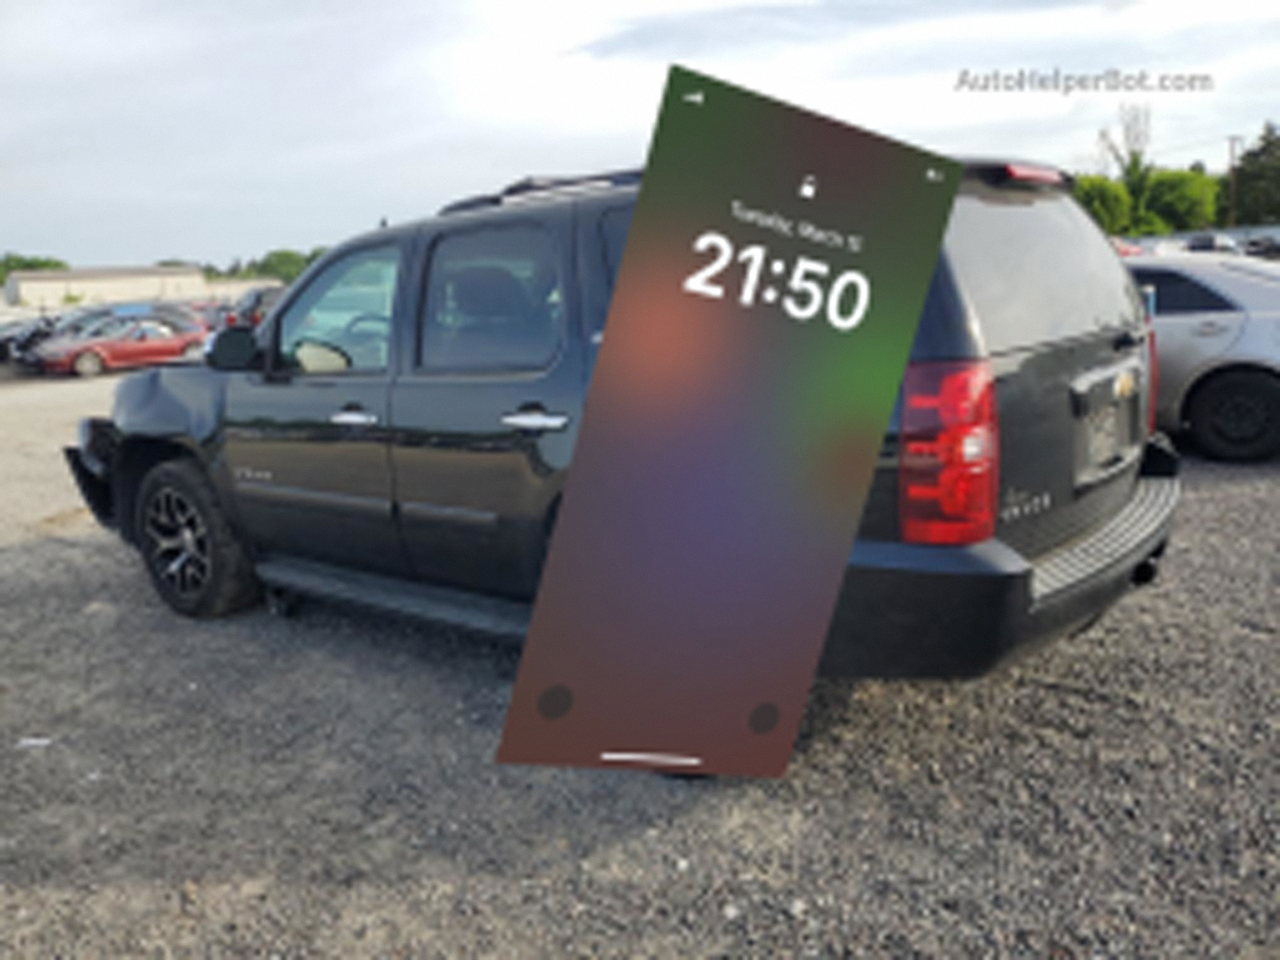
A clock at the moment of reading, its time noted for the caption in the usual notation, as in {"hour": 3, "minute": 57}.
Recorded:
{"hour": 21, "minute": 50}
